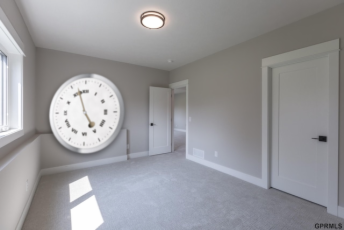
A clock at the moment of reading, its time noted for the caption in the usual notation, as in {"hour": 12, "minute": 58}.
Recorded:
{"hour": 4, "minute": 57}
